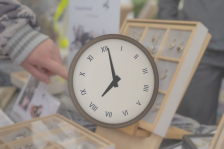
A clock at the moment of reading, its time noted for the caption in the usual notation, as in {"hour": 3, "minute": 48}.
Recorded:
{"hour": 8, "minute": 1}
